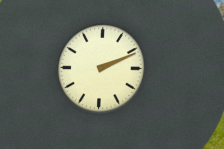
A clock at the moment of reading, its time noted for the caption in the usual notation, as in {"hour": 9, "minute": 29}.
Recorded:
{"hour": 2, "minute": 11}
